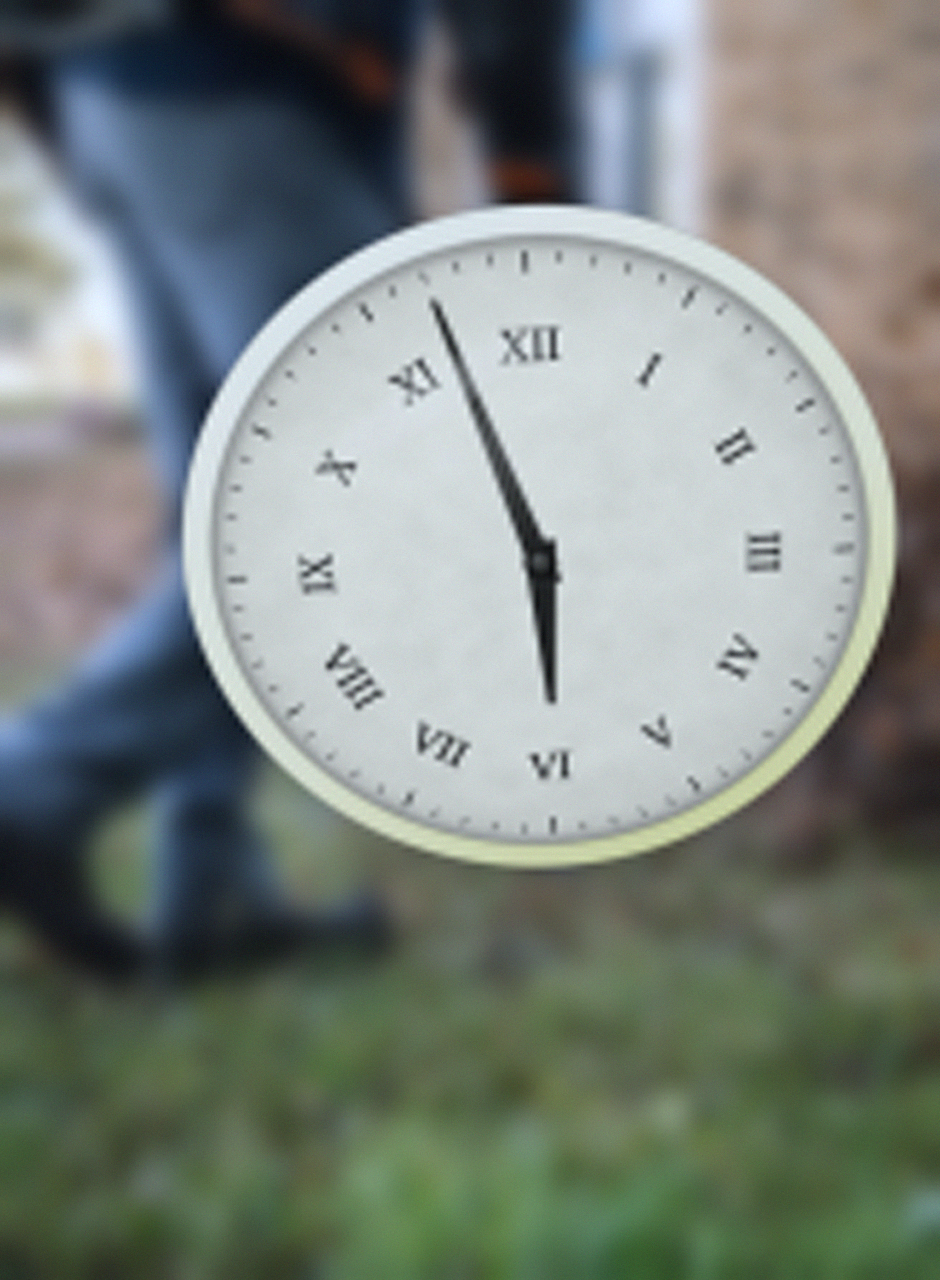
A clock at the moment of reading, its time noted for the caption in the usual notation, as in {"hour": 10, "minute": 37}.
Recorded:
{"hour": 5, "minute": 57}
